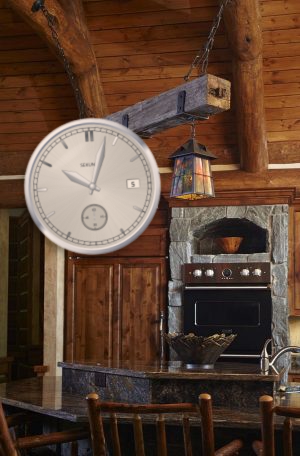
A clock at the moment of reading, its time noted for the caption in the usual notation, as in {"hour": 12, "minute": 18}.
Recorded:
{"hour": 10, "minute": 3}
